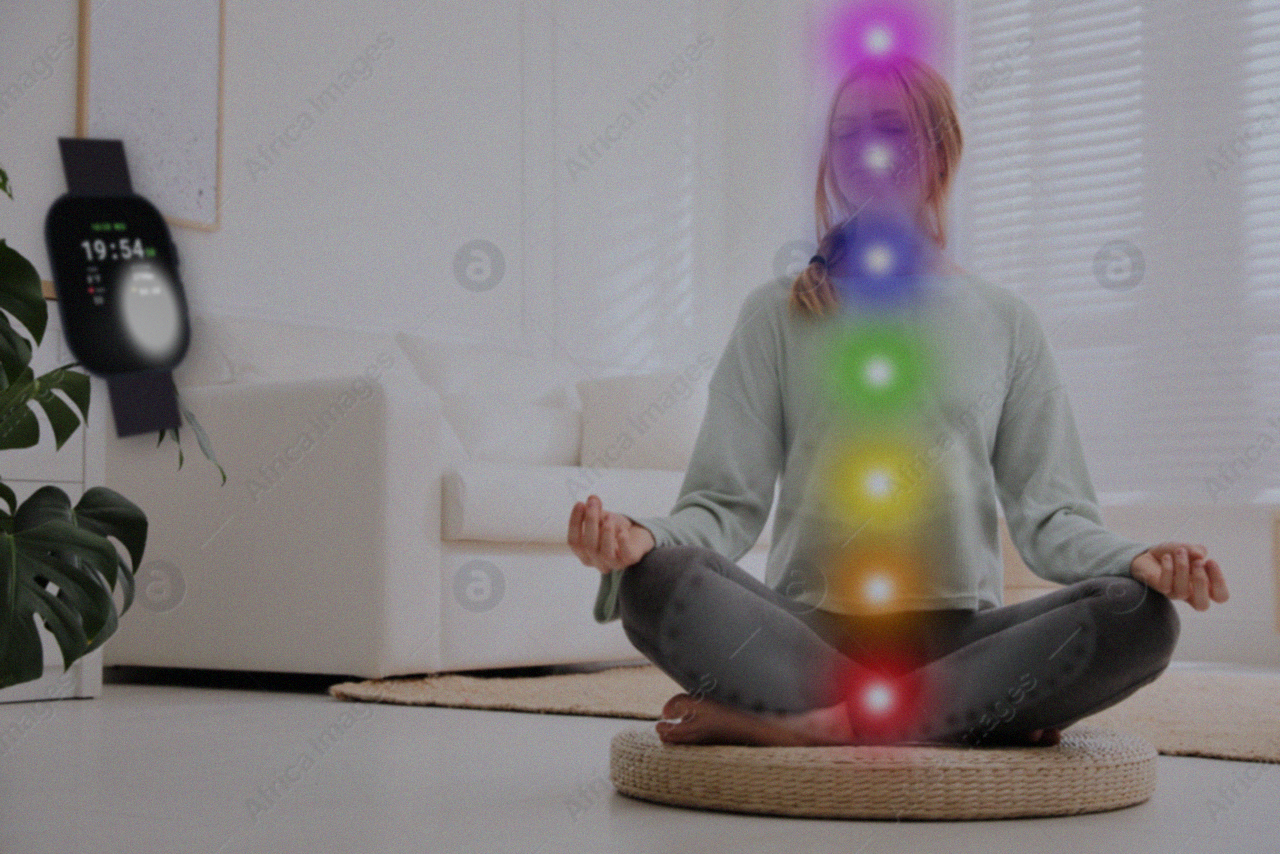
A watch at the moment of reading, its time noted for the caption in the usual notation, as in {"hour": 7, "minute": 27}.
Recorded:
{"hour": 19, "minute": 54}
